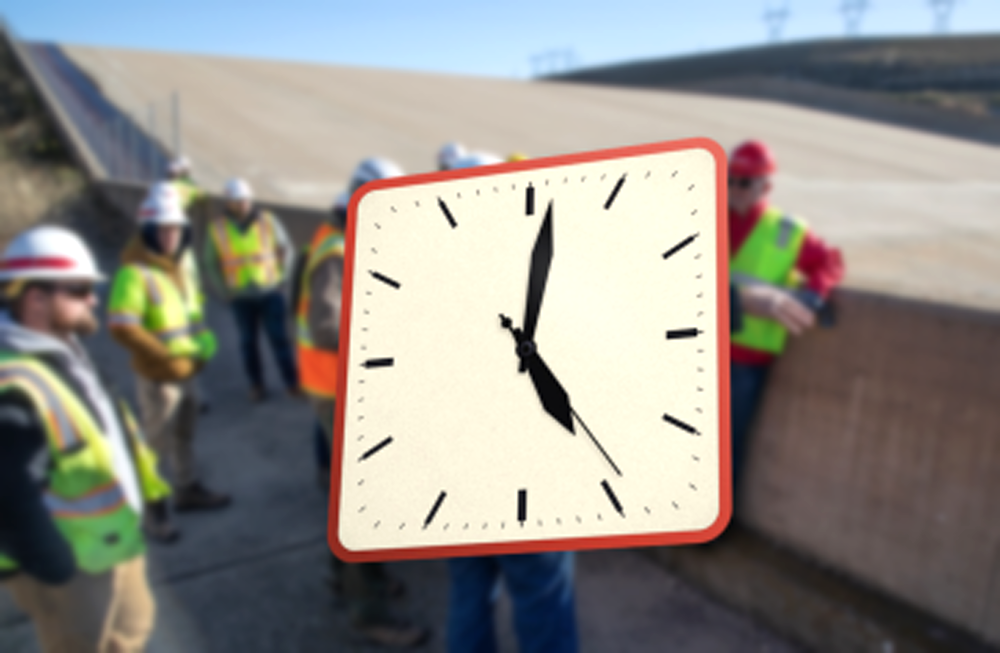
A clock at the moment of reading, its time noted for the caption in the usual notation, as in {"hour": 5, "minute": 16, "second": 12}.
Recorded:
{"hour": 5, "minute": 1, "second": 24}
